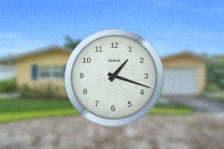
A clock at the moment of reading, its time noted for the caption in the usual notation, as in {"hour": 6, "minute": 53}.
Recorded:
{"hour": 1, "minute": 18}
